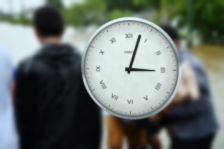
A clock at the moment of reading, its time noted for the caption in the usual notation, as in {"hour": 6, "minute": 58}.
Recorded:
{"hour": 3, "minute": 3}
